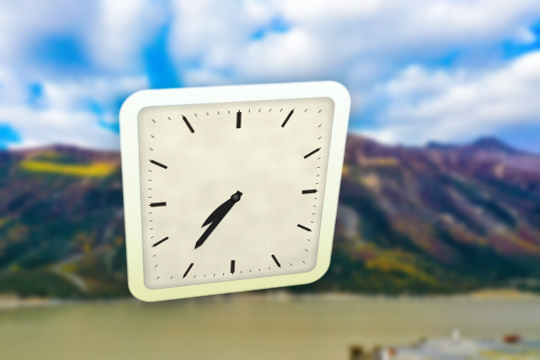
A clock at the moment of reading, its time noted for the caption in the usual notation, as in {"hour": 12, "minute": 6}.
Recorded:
{"hour": 7, "minute": 36}
